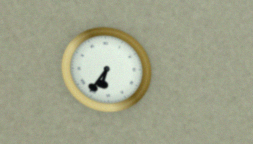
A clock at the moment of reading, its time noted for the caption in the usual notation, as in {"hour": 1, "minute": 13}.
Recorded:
{"hour": 6, "minute": 36}
